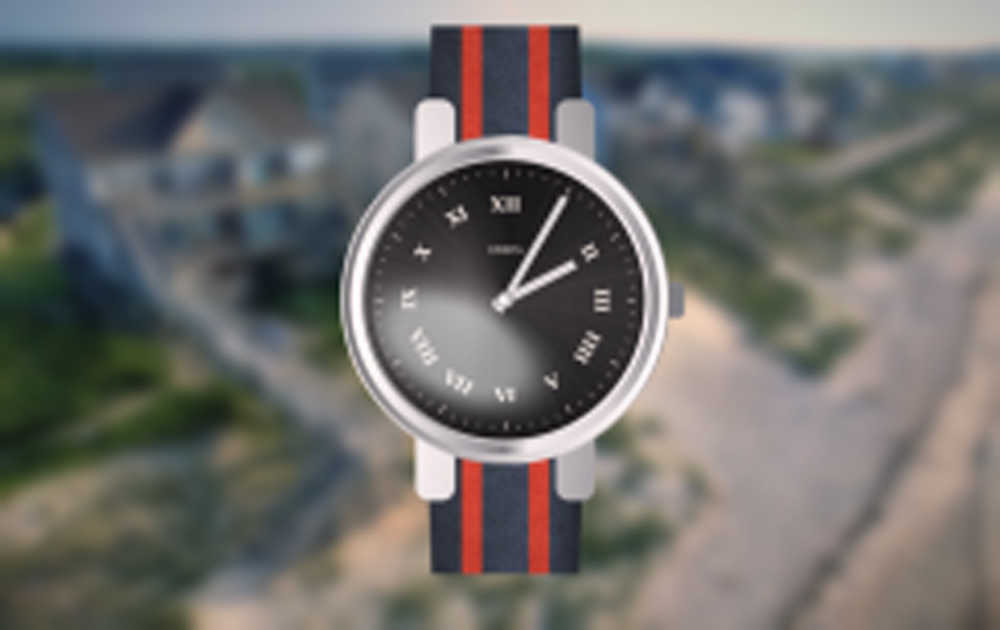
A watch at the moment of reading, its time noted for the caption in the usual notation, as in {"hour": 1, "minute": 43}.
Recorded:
{"hour": 2, "minute": 5}
